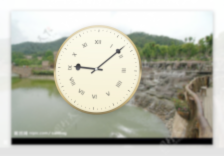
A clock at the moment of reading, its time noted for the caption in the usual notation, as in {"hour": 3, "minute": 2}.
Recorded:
{"hour": 9, "minute": 8}
